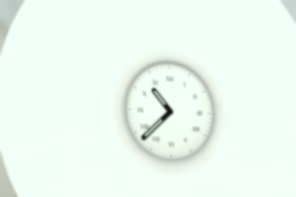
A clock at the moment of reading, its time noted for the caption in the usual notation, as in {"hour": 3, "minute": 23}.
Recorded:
{"hour": 10, "minute": 38}
